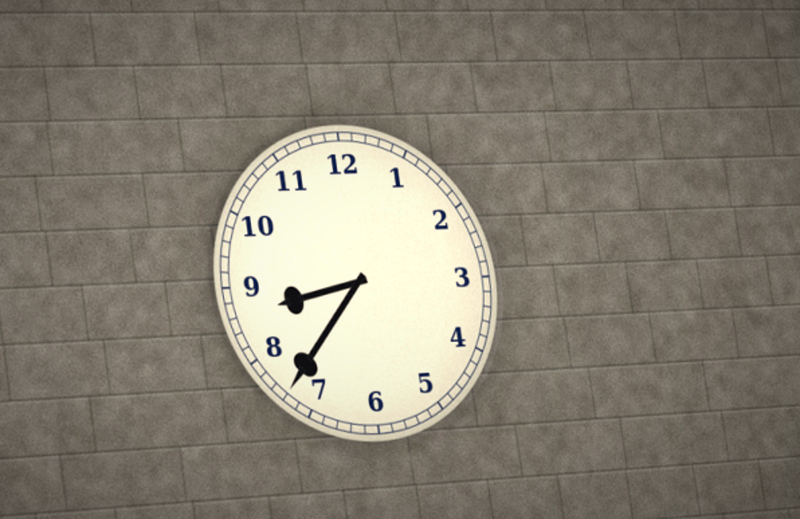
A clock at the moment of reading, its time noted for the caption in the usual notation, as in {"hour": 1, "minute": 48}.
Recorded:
{"hour": 8, "minute": 37}
